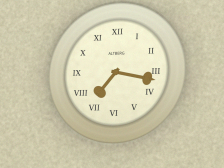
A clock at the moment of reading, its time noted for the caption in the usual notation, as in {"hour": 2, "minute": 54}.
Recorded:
{"hour": 7, "minute": 17}
